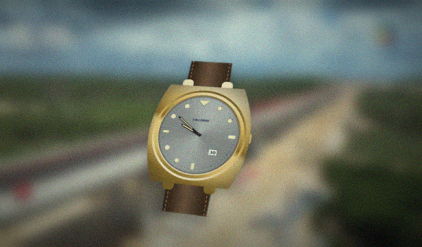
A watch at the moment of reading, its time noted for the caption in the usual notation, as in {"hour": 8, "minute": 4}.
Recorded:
{"hour": 9, "minute": 51}
